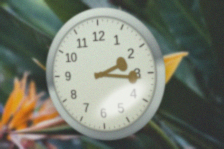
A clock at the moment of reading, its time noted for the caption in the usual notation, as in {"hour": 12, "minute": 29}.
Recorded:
{"hour": 2, "minute": 16}
